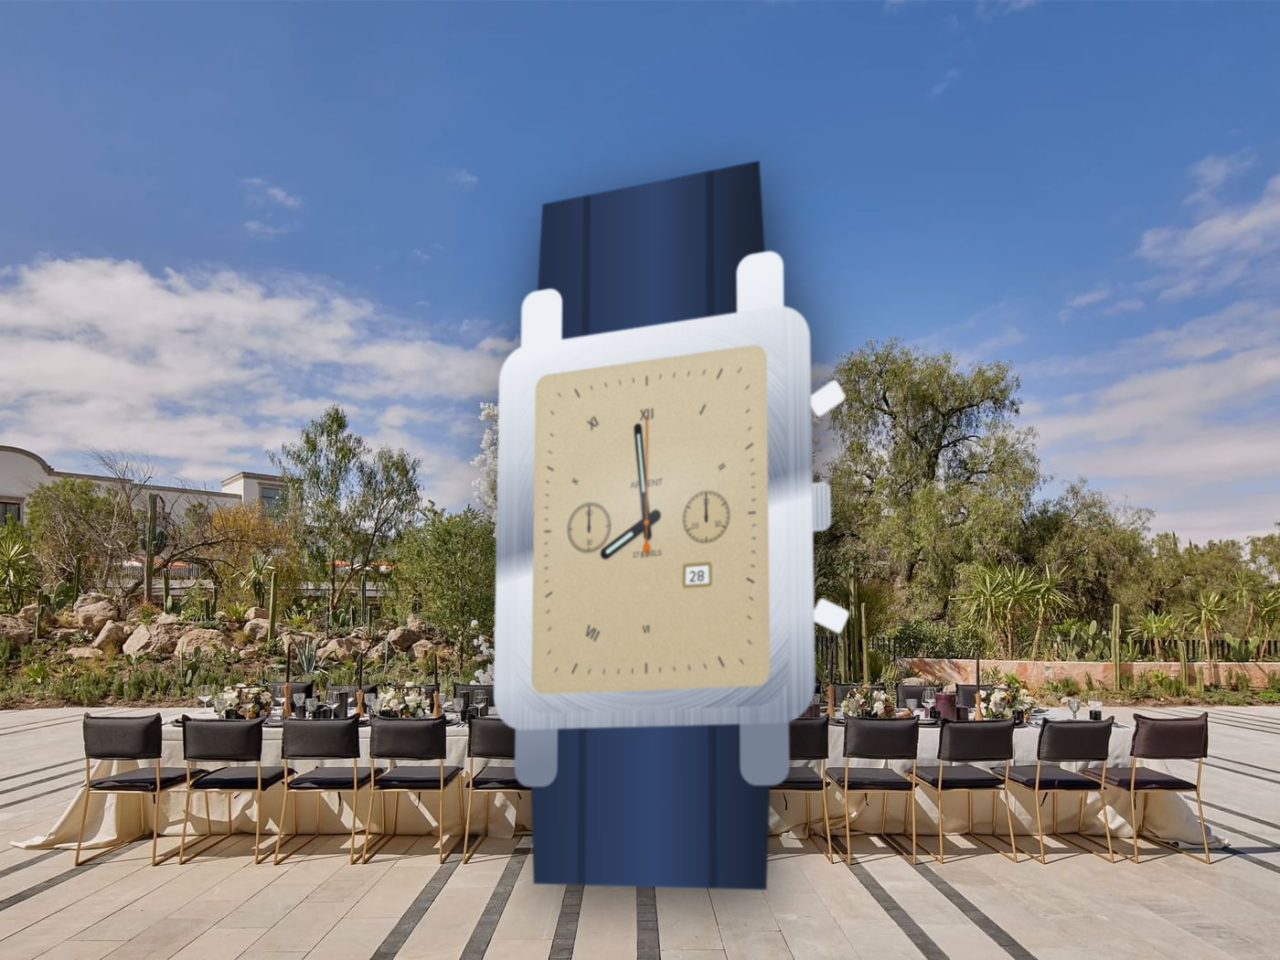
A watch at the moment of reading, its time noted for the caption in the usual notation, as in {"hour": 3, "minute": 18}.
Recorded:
{"hour": 7, "minute": 59}
